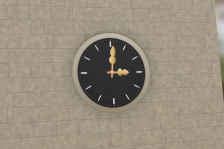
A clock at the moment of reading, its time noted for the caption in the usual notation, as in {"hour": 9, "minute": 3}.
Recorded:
{"hour": 3, "minute": 1}
